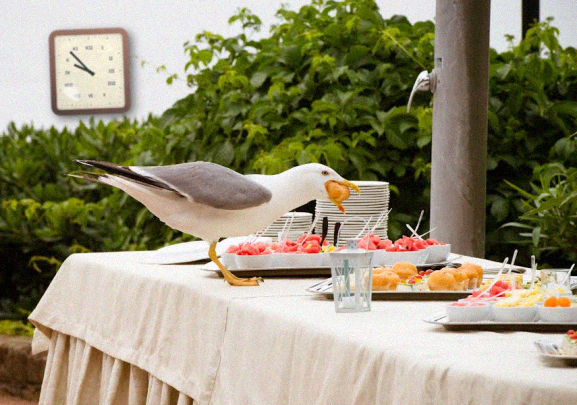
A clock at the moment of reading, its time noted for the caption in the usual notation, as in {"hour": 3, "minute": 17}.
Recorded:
{"hour": 9, "minute": 53}
